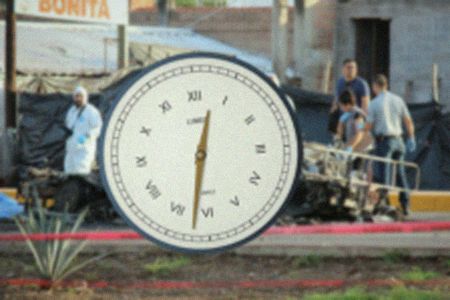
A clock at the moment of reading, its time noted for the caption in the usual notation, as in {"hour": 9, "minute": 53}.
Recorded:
{"hour": 12, "minute": 32}
